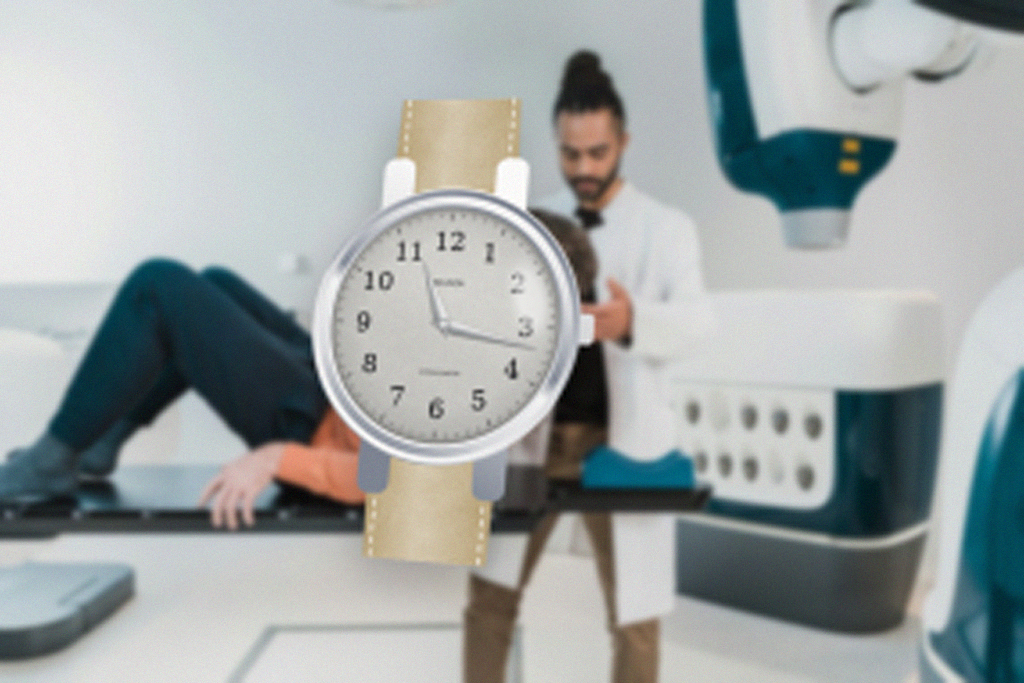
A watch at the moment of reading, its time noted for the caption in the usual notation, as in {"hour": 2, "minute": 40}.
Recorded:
{"hour": 11, "minute": 17}
